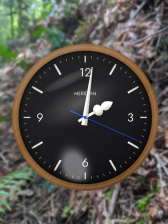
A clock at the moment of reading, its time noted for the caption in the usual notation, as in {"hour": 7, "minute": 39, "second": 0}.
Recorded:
{"hour": 2, "minute": 1, "second": 19}
